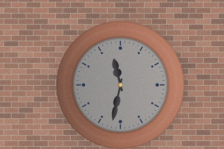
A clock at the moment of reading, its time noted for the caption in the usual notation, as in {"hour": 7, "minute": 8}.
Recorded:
{"hour": 11, "minute": 32}
